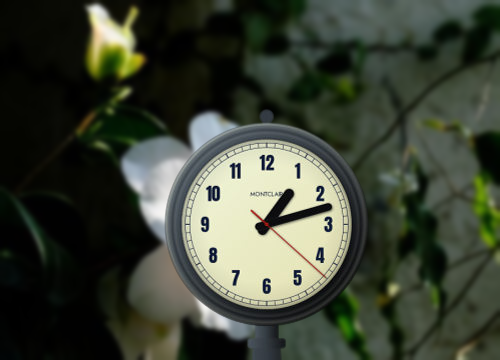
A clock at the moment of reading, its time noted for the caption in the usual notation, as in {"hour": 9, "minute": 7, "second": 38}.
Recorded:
{"hour": 1, "minute": 12, "second": 22}
